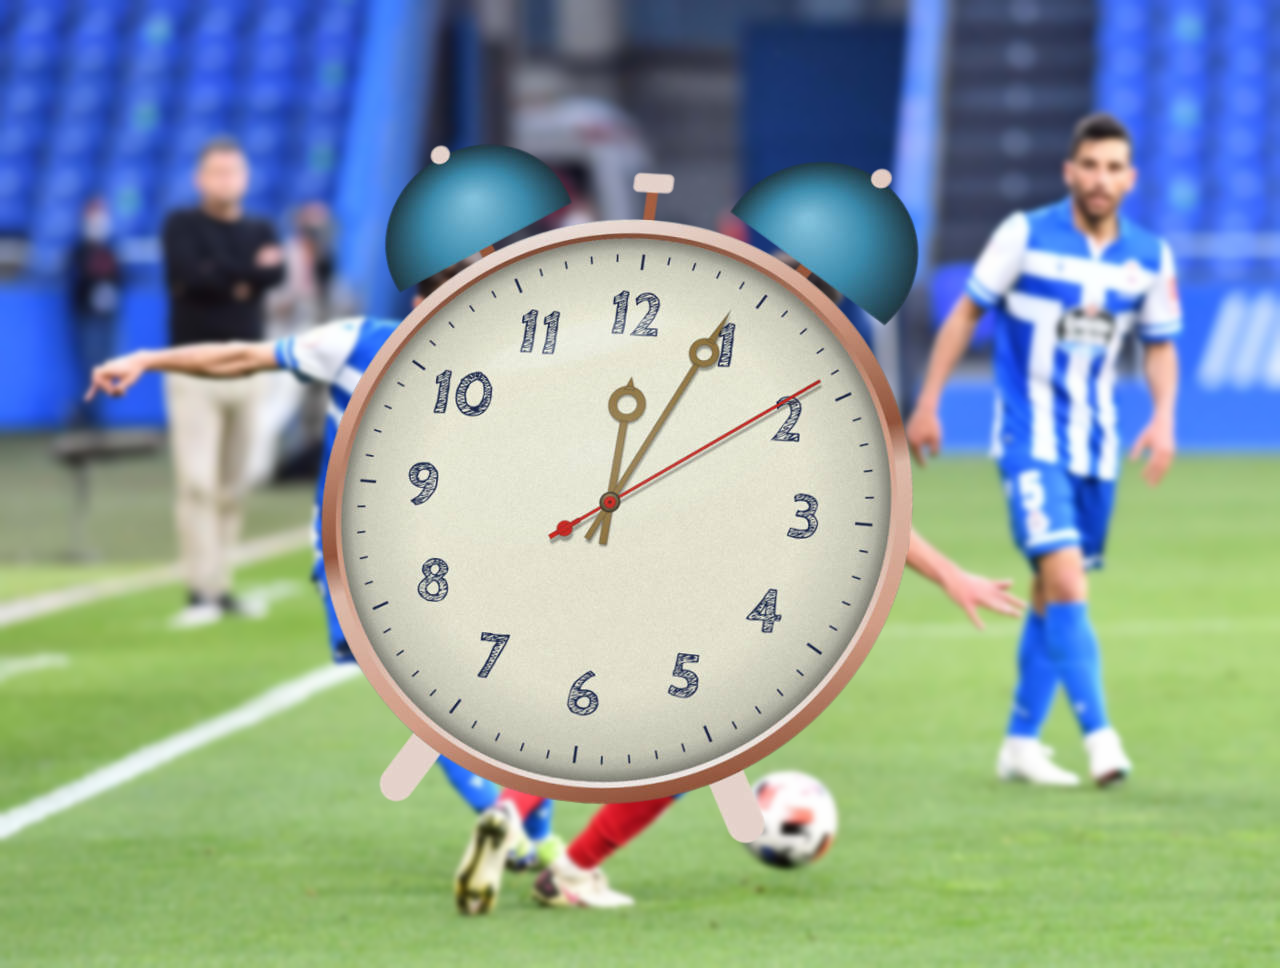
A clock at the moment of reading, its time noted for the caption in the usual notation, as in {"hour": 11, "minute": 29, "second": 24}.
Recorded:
{"hour": 12, "minute": 4, "second": 9}
